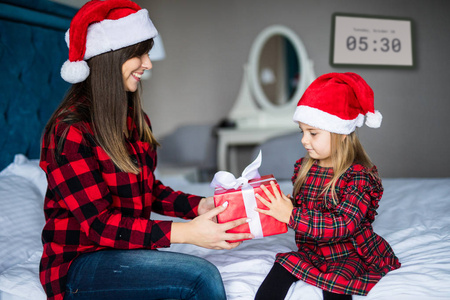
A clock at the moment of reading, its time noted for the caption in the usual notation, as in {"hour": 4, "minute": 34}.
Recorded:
{"hour": 5, "minute": 30}
